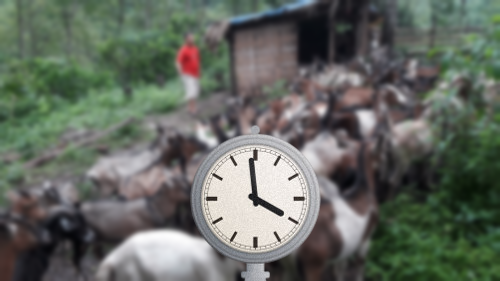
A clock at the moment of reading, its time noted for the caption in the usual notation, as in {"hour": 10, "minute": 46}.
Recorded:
{"hour": 3, "minute": 59}
